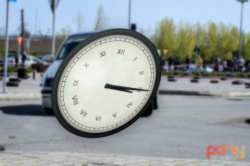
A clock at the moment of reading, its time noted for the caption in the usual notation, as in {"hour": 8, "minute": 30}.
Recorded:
{"hour": 3, "minute": 15}
